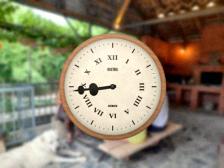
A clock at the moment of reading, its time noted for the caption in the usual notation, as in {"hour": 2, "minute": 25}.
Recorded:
{"hour": 8, "minute": 44}
